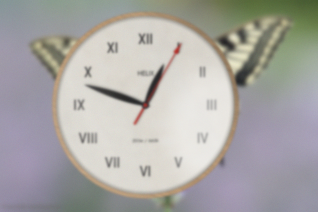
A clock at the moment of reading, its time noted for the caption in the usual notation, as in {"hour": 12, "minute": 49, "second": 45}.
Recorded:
{"hour": 12, "minute": 48, "second": 5}
